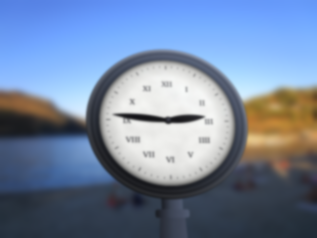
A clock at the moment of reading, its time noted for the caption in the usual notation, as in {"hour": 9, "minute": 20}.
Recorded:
{"hour": 2, "minute": 46}
